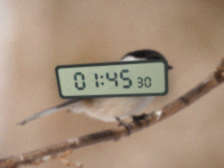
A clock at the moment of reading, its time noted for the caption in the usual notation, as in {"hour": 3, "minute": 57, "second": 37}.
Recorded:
{"hour": 1, "minute": 45, "second": 30}
